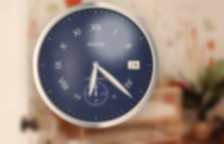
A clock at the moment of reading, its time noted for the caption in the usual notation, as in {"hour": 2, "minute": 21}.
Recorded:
{"hour": 6, "minute": 22}
